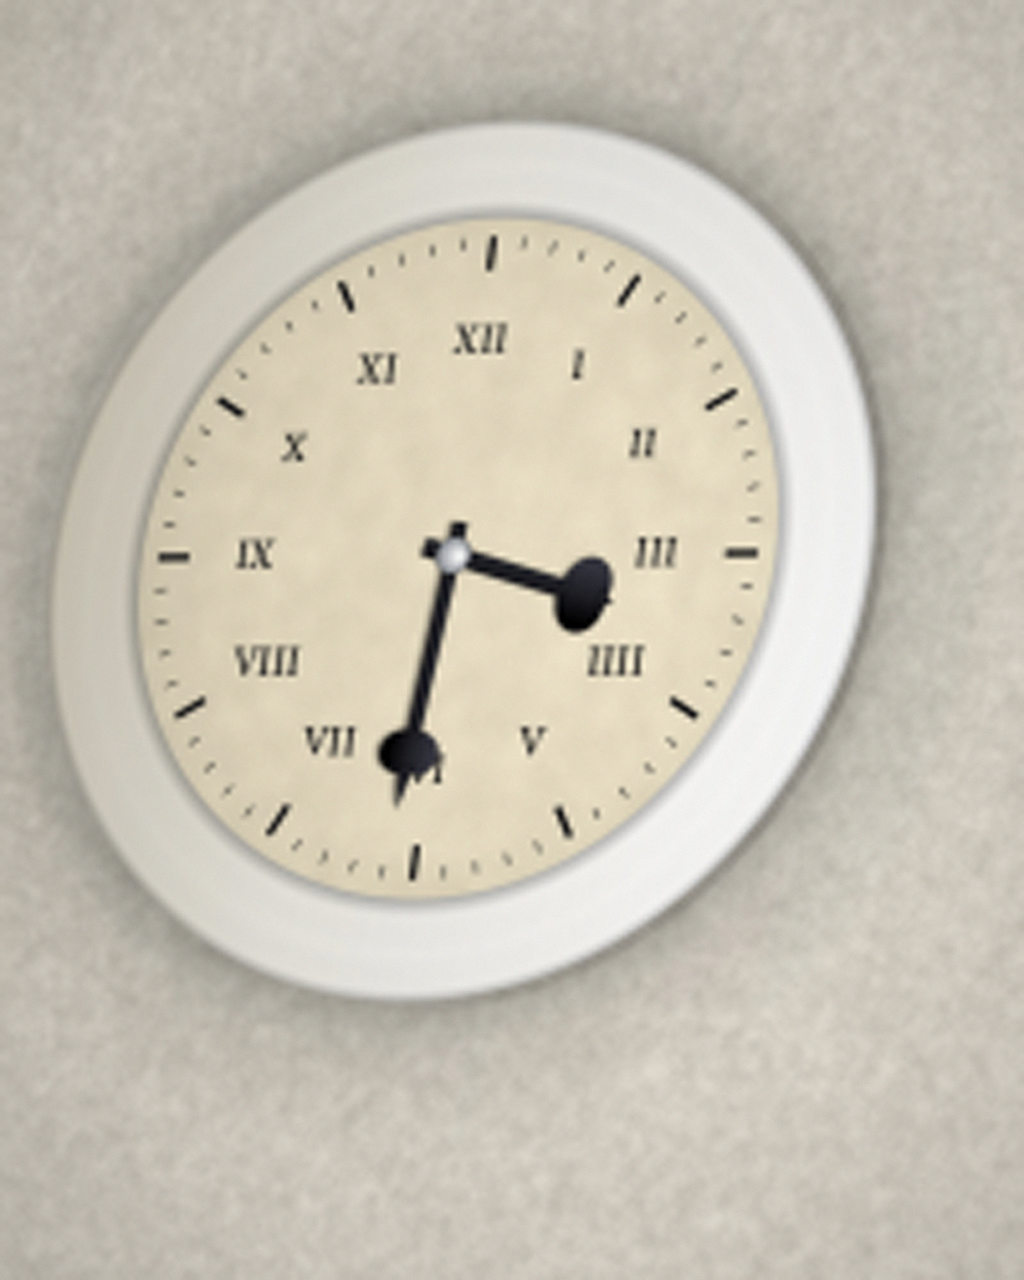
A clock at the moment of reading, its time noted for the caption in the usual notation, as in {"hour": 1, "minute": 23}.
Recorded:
{"hour": 3, "minute": 31}
